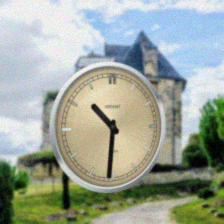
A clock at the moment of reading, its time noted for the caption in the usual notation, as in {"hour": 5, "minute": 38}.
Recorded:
{"hour": 10, "minute": 31}
